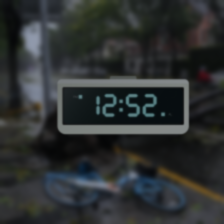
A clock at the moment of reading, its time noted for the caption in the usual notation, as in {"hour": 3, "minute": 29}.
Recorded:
{"hour": 12, "minute": 52}
